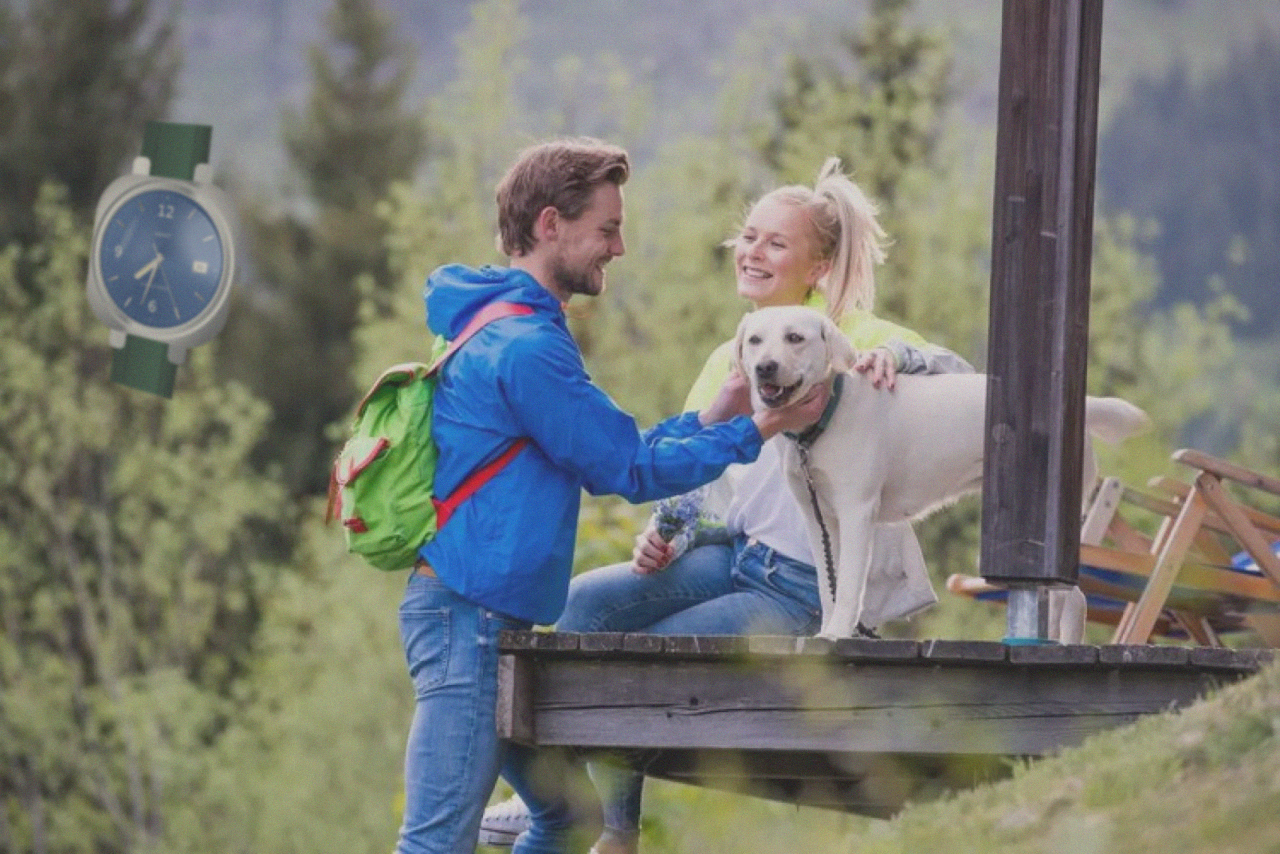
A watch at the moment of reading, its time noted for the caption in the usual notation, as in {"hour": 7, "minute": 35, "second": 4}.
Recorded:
{"hour": 7, "minute": 32, "second": 25}
